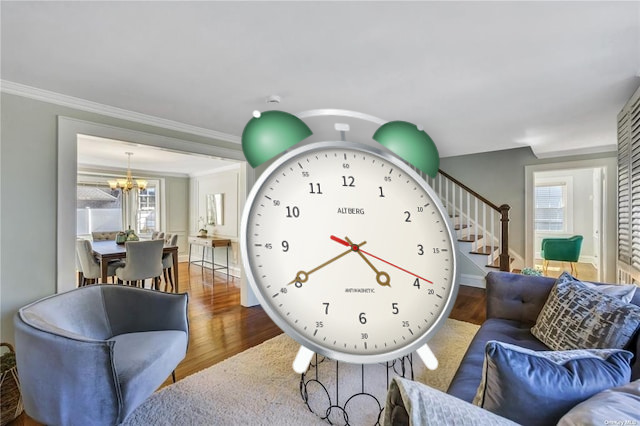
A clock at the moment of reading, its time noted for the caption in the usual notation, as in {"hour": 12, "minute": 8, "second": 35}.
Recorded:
{"hour": 4, "minute": 40, "second": 19}
